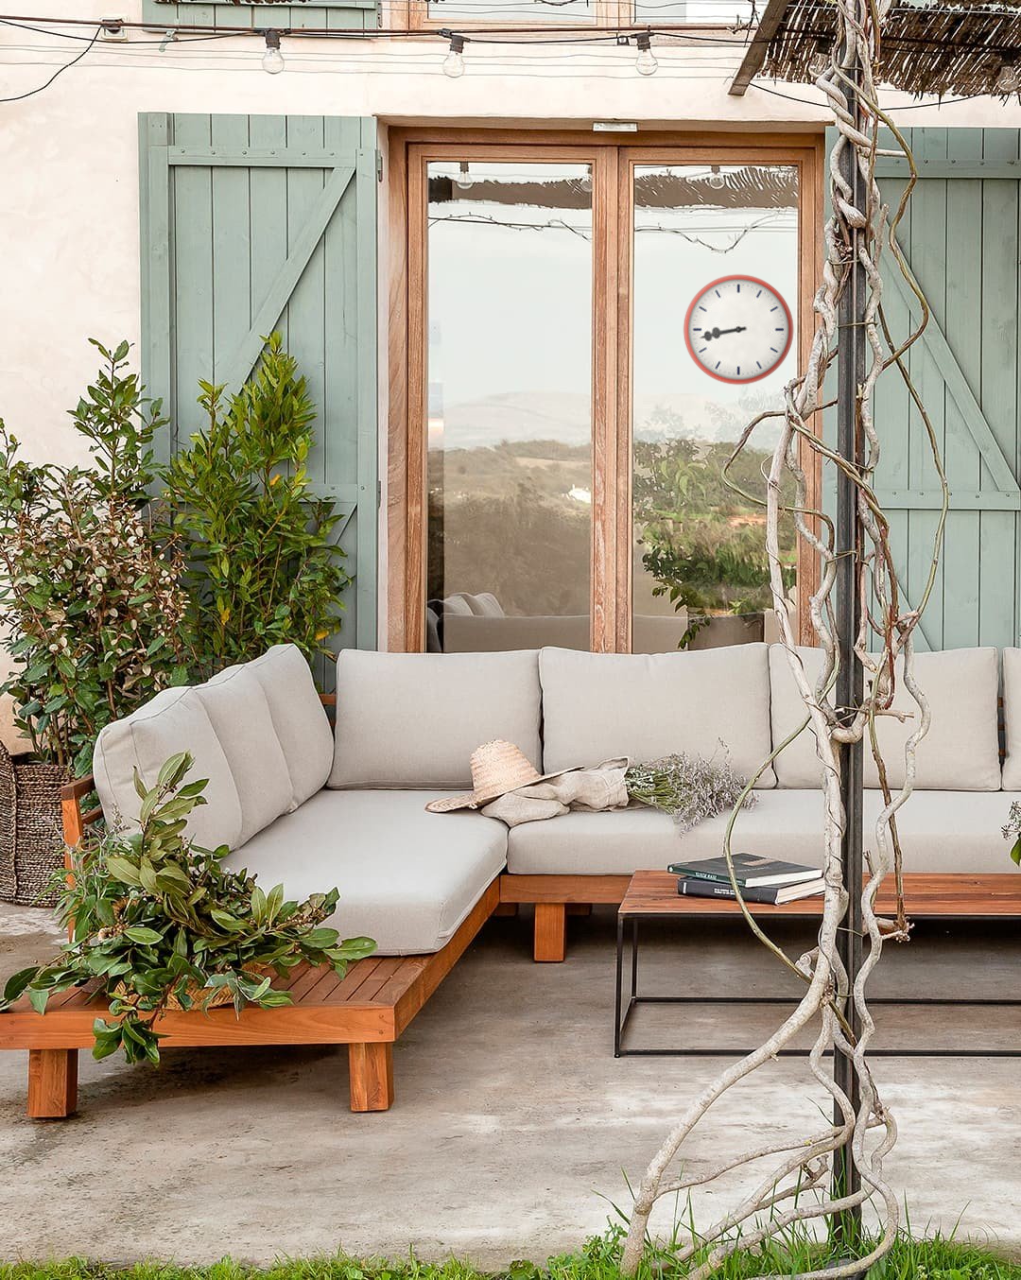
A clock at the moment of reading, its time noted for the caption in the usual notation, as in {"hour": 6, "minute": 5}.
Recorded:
{"hour": 8, "minute": 43}
